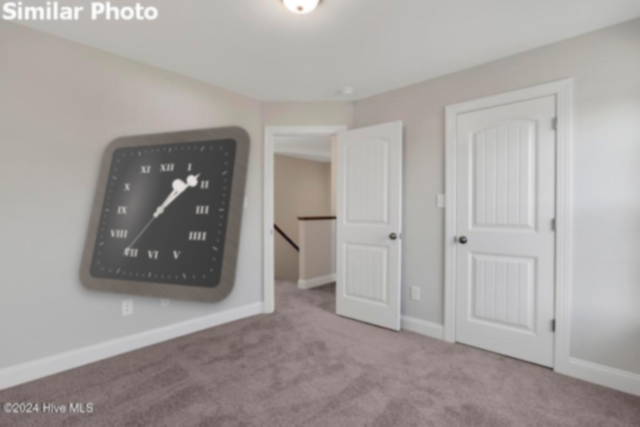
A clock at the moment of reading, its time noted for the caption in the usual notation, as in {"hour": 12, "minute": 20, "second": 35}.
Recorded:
{"hour": 1, "minute": 7, "second": 36}
